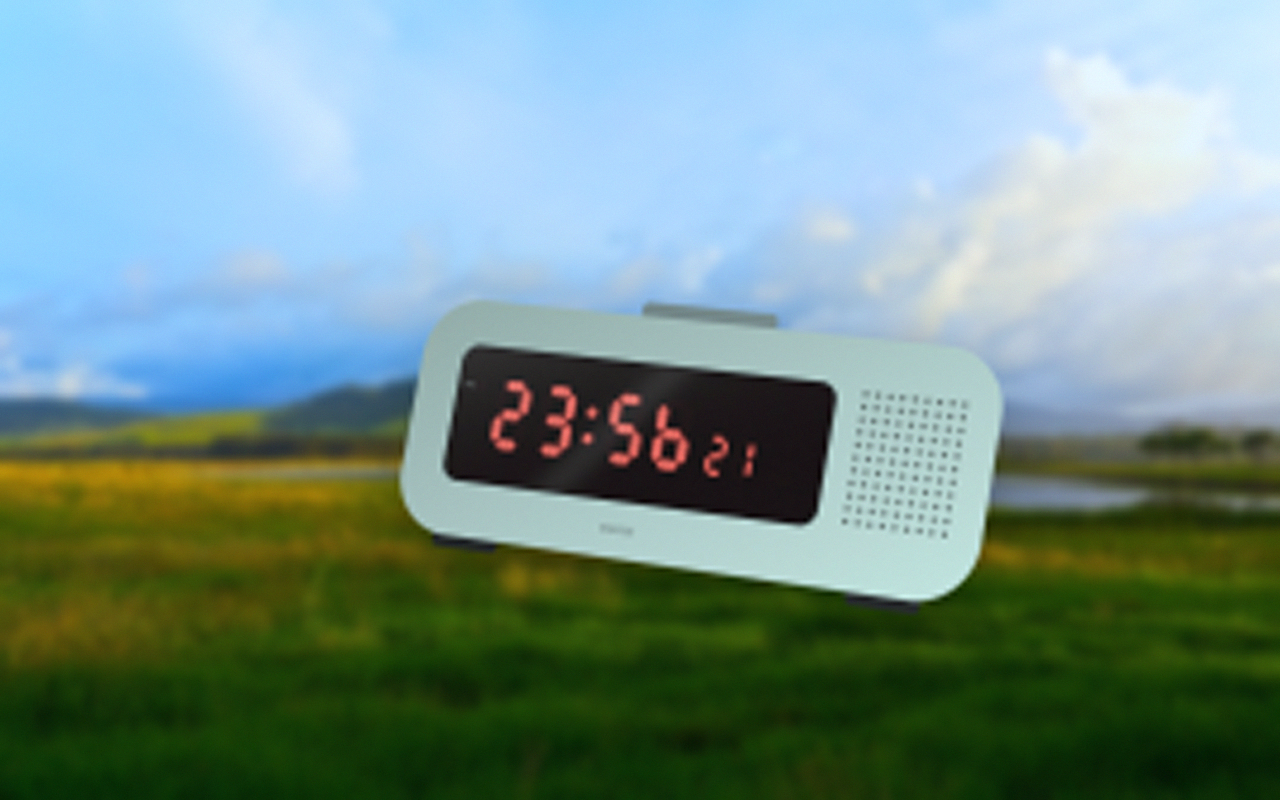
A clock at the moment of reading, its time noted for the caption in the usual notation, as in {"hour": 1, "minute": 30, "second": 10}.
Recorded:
{"hour": 23, "minute": 56, "second": 21}
